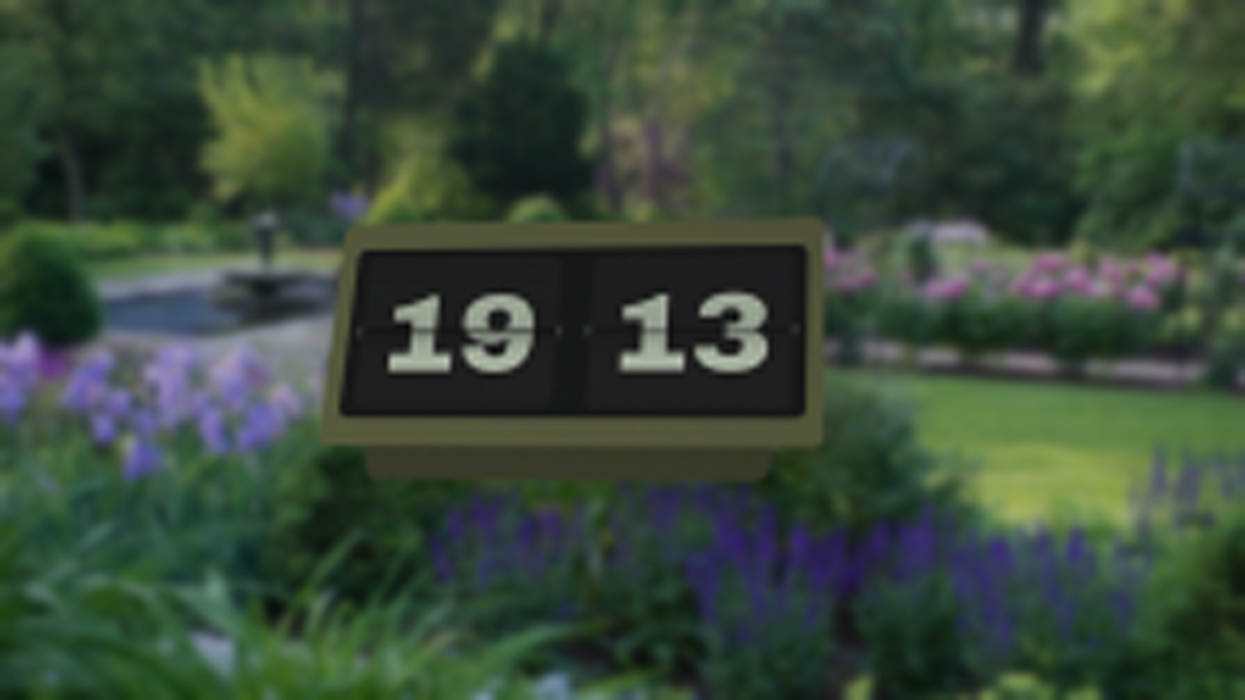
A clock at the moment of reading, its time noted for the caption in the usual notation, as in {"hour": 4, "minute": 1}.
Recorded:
{"hour": 19, "minute": 13}
